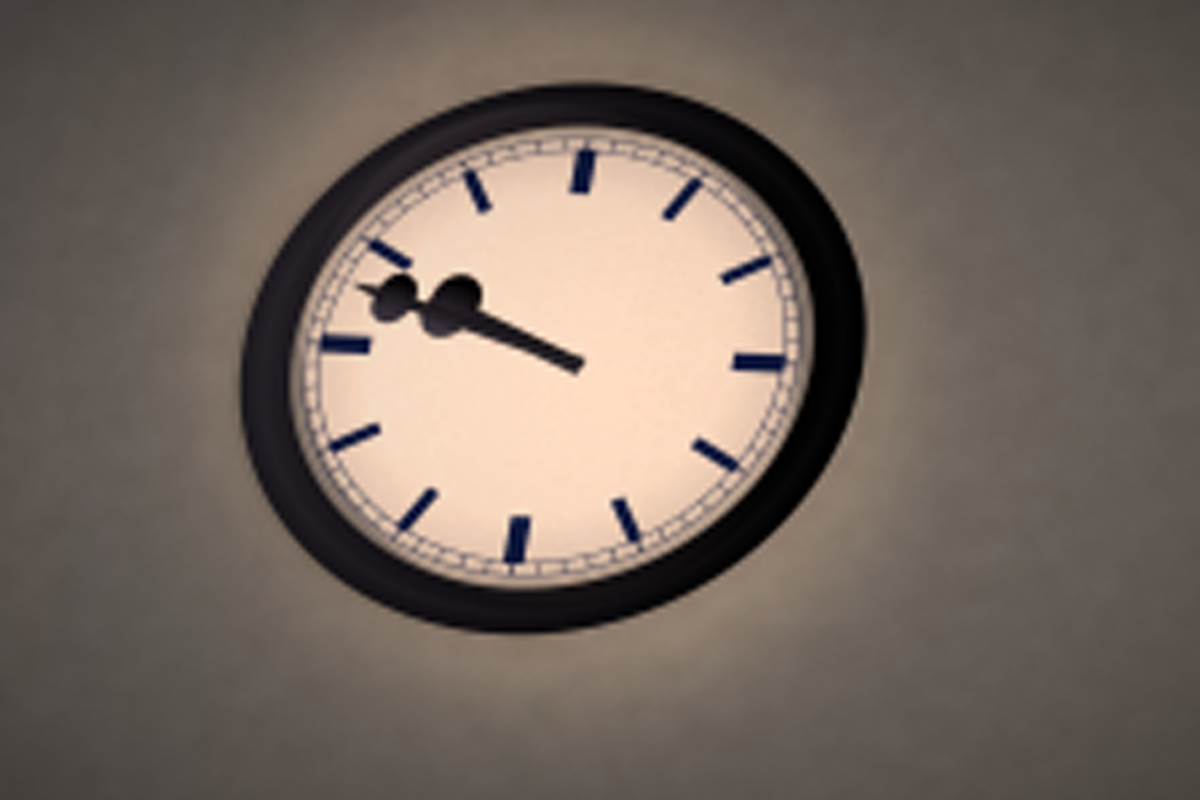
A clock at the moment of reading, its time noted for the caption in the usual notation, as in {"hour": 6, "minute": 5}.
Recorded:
{"hour": 9, "minute": 48}
